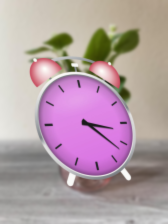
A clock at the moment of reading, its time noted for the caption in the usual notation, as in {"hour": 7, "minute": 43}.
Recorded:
{"hour": 3, "minute": 22}
